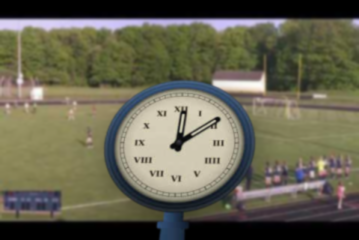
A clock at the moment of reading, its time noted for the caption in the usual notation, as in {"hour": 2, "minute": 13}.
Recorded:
{"hour": 12, "minute": 9}
